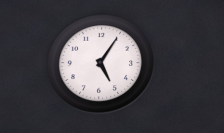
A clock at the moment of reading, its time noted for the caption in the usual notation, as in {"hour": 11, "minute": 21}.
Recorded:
{"hour": 5, "minute": 5}
